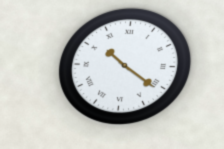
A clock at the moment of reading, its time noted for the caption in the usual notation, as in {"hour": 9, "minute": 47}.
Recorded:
{"hour": 10, "minute": 21}
